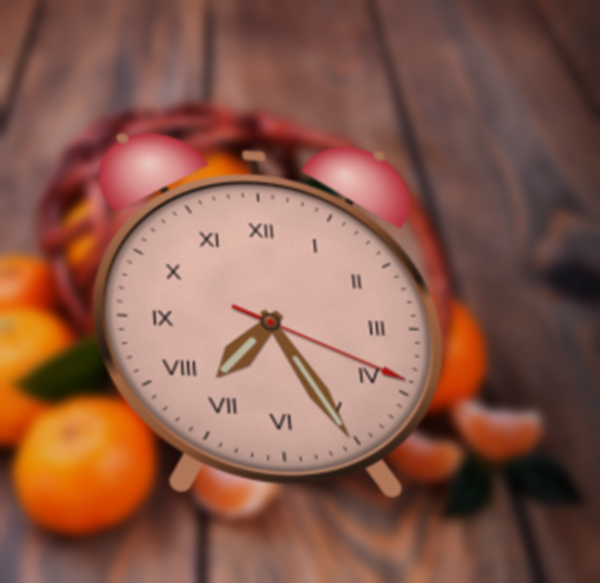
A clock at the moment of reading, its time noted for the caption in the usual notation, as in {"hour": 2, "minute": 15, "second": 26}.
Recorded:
{"hour": 7, "minute": 25, "second": 19}
